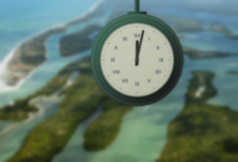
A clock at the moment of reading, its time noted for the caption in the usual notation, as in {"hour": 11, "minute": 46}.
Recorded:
{"hour": 12, "minute": 2}
